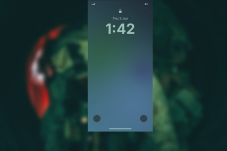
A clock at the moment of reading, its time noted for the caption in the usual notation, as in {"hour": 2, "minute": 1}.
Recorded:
{"hour": 1, "minute": 42}
